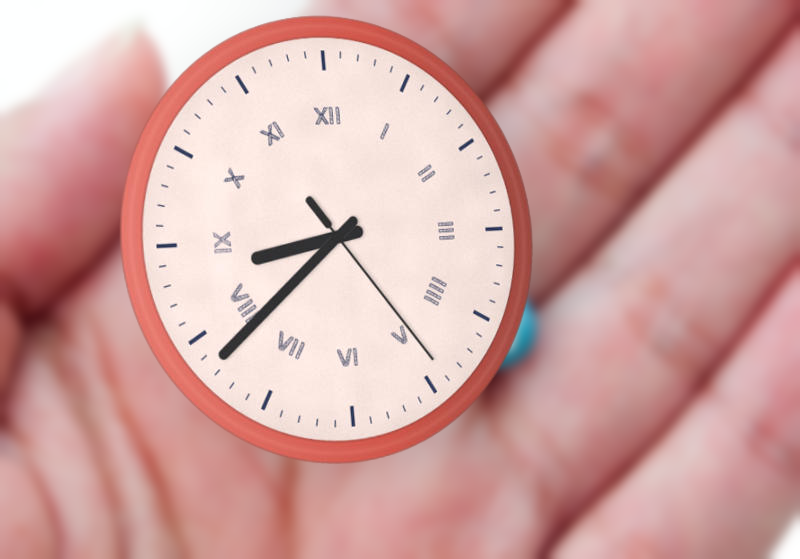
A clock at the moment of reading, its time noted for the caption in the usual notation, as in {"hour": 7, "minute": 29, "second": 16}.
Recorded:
{"hour": 8, "minute": 38, "second": 24}
